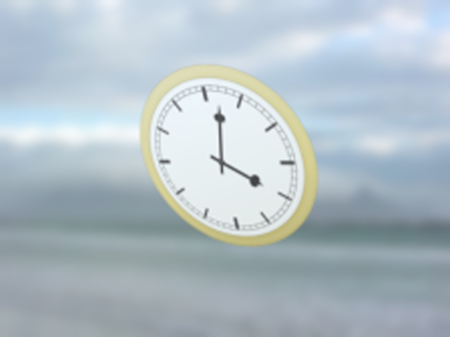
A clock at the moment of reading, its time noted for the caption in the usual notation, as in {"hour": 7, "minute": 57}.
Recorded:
{"hour": 4, "minute": 2}
